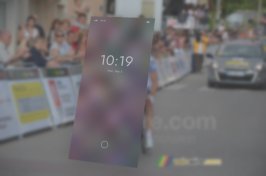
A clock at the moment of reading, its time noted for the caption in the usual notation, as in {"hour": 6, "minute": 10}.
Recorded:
{"hour": 10, "minute": 19}
